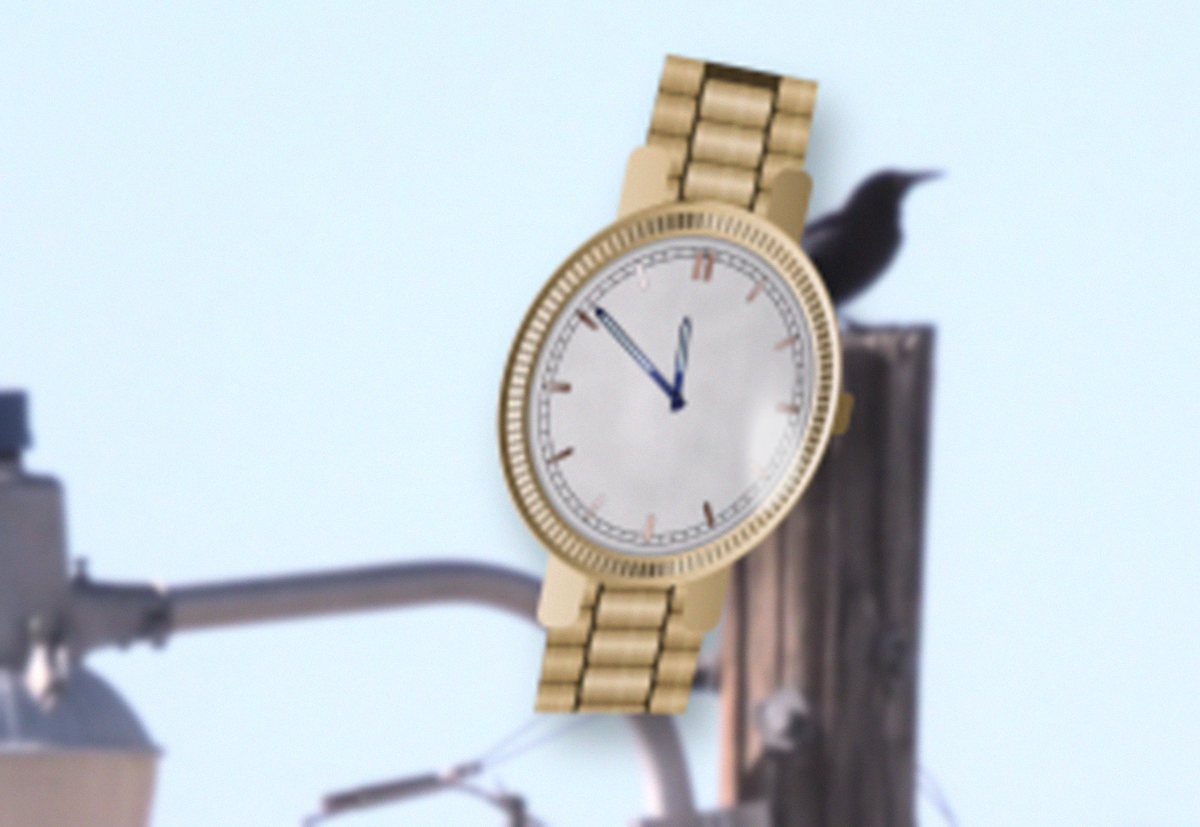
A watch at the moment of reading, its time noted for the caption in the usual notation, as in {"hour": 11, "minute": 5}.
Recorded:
{"hour": 11, "minute": 51}
